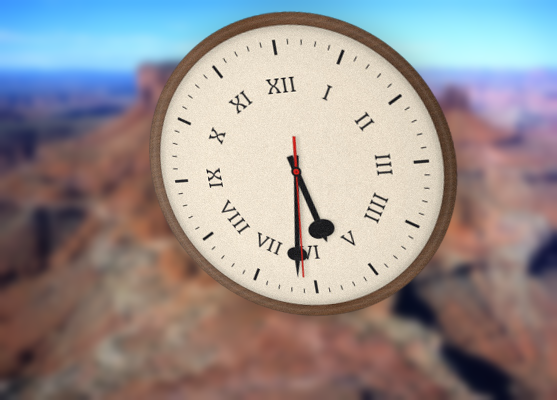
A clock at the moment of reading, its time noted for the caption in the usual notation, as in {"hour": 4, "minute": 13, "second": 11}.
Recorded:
{"hour": 5, "minute": 31, "second": 31}
